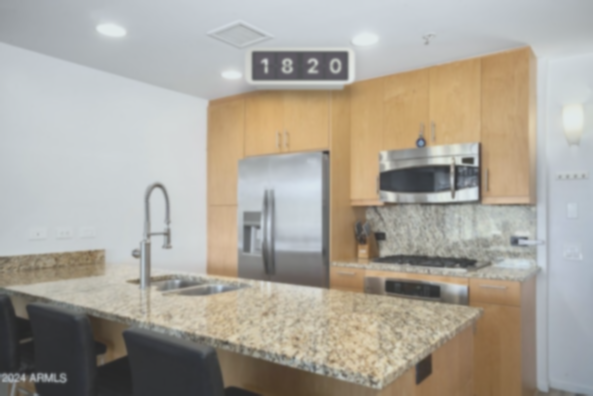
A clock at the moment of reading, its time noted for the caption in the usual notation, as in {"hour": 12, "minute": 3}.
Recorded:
{"hour": 18, "minute": 20}
